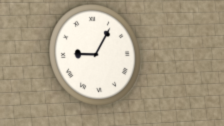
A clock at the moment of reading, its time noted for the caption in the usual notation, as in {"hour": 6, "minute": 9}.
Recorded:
{"hour": 9, "minute": 6}
